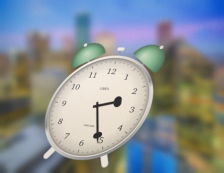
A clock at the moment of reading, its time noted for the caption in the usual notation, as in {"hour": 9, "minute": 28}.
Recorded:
{"hour": 2, "minute": 26}
